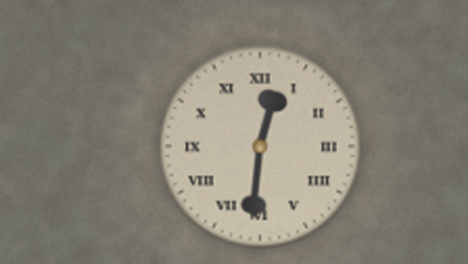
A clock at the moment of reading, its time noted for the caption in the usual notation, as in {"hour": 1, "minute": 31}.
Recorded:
{"hour": 12, "minute": 31}
